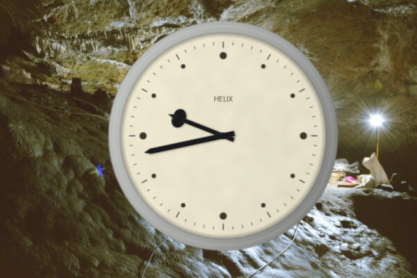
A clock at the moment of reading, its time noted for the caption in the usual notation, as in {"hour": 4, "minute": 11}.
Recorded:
{"hour": 9, "minute": 43}
